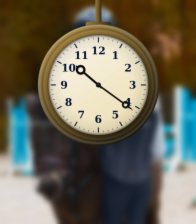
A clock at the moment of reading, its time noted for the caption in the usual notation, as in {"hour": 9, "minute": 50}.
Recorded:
{"hour": 10, "minute": 21}
